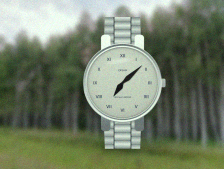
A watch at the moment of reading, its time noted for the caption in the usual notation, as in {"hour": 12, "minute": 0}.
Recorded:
{"hour": 7, "minute": 8}
